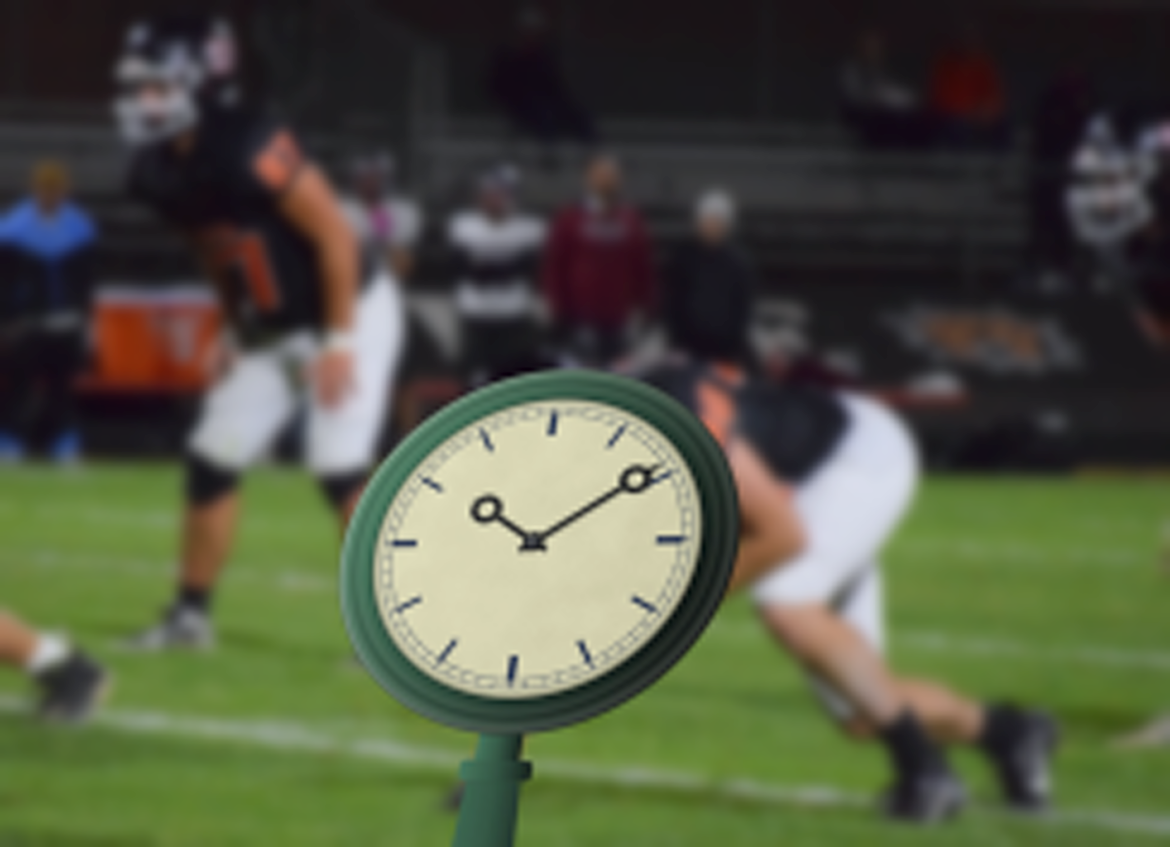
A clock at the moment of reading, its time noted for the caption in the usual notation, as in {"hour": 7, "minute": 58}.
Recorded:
{"hour": 10, "minute": 9}
